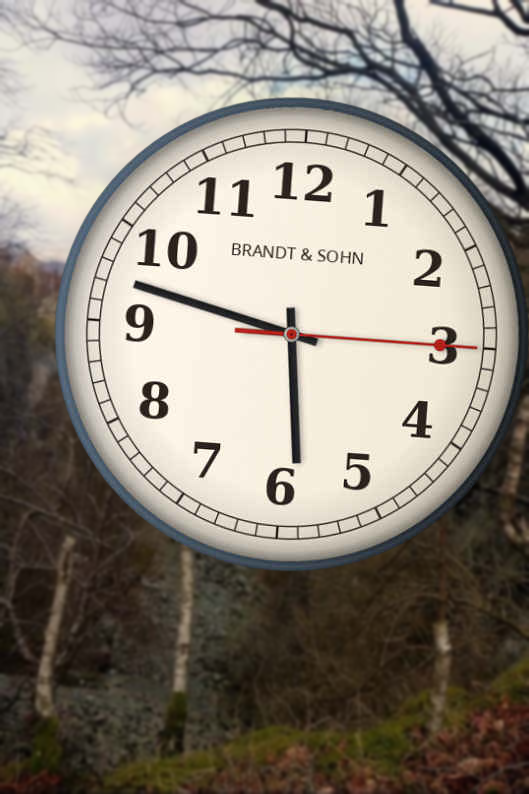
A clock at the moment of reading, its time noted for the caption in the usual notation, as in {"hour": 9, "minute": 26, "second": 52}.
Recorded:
{"hour": 5, "minute": 47, "second": 15}
